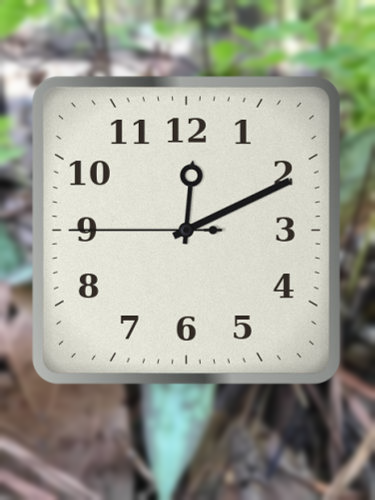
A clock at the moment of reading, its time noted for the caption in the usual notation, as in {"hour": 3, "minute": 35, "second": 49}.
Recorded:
{"hour": 12, "minute": 10, "second": 45}
